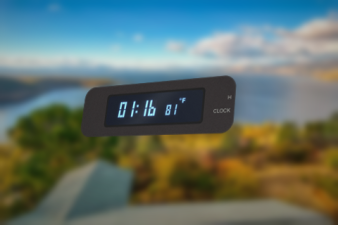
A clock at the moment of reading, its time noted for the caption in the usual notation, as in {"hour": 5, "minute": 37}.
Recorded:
{"hour": 1, "minute": 16}
